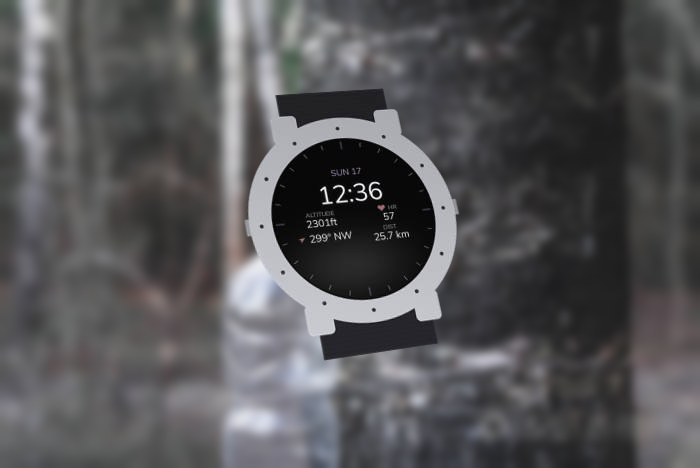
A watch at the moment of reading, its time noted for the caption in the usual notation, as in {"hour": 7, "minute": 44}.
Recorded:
{"hour": 12, "minute": 36}
